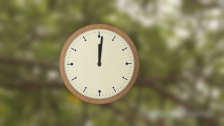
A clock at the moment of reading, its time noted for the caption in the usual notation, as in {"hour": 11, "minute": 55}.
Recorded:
{"hour": 12, "minute": 1}
